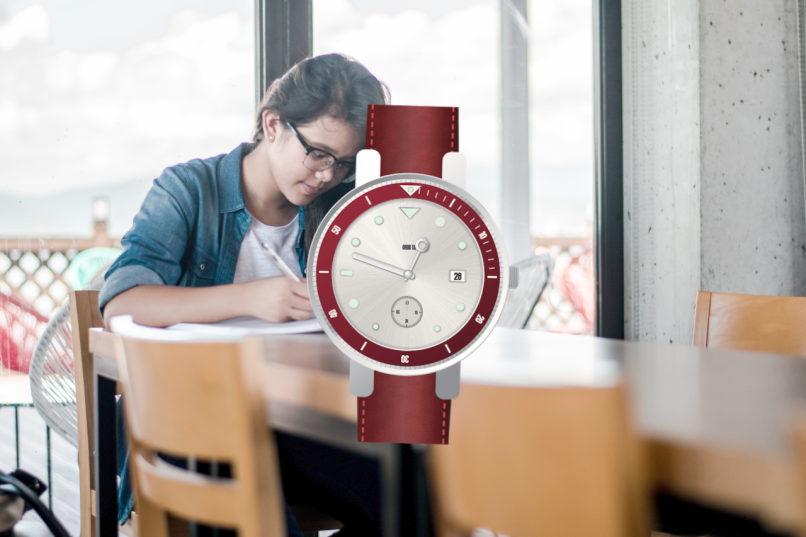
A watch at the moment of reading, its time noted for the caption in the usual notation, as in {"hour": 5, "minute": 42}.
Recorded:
{"hour": 12, "minute": 48}
